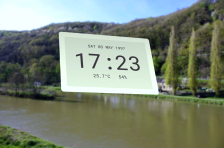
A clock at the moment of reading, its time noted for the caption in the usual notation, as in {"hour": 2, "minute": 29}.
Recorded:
{"hour": 17, "minute": 23}
